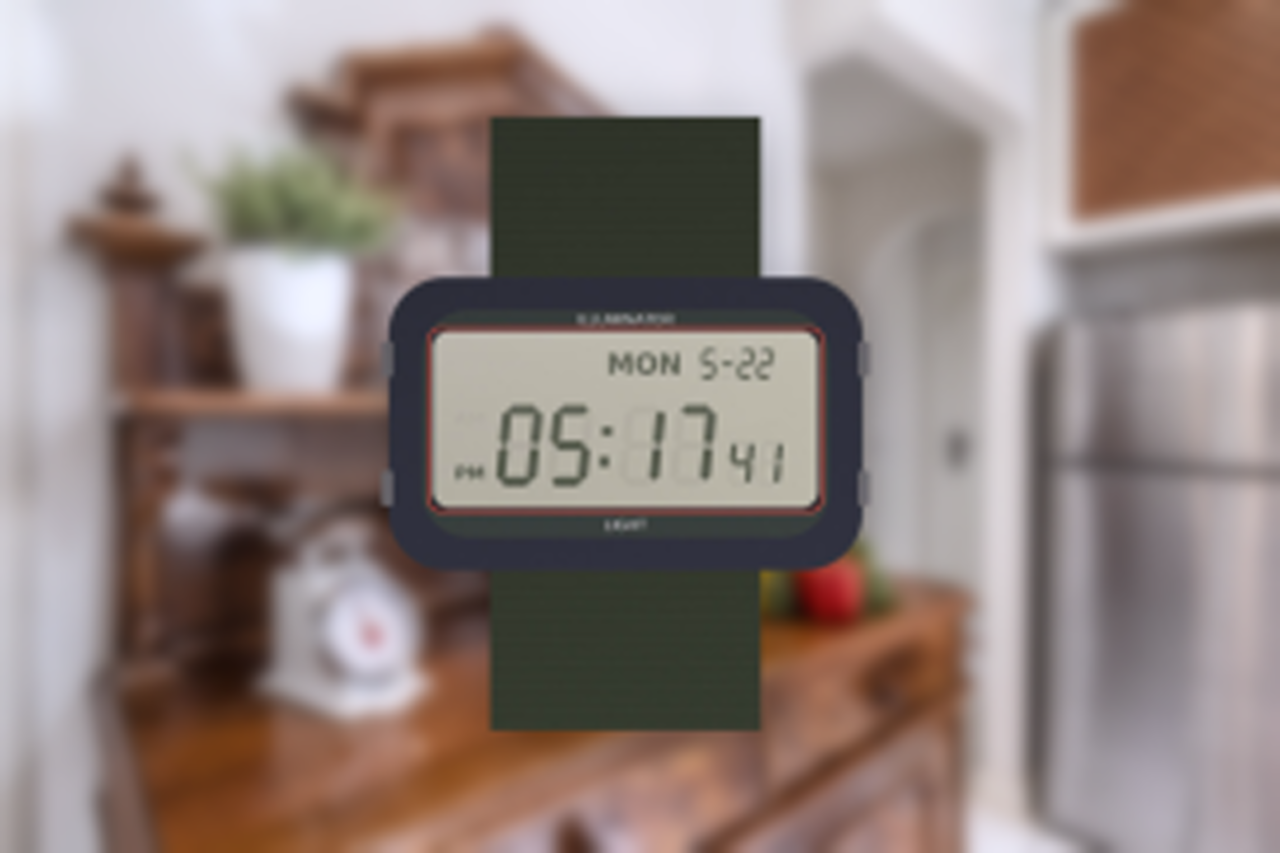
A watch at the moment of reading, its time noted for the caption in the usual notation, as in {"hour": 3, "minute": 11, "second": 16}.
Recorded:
{"hour": 5, "minute": 17, "second": 41}
